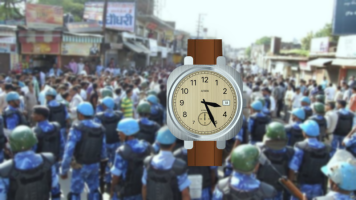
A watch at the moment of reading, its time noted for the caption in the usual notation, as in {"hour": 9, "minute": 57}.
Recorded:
{"hour": 3, "minute": 26}
